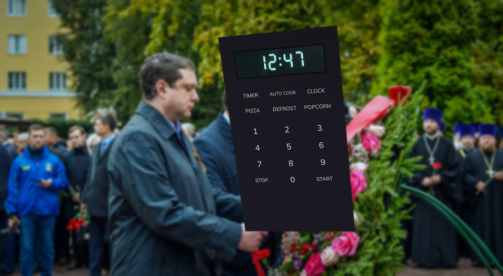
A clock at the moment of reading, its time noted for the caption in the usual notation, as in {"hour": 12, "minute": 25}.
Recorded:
{"hour": 12, "minute": 47}
